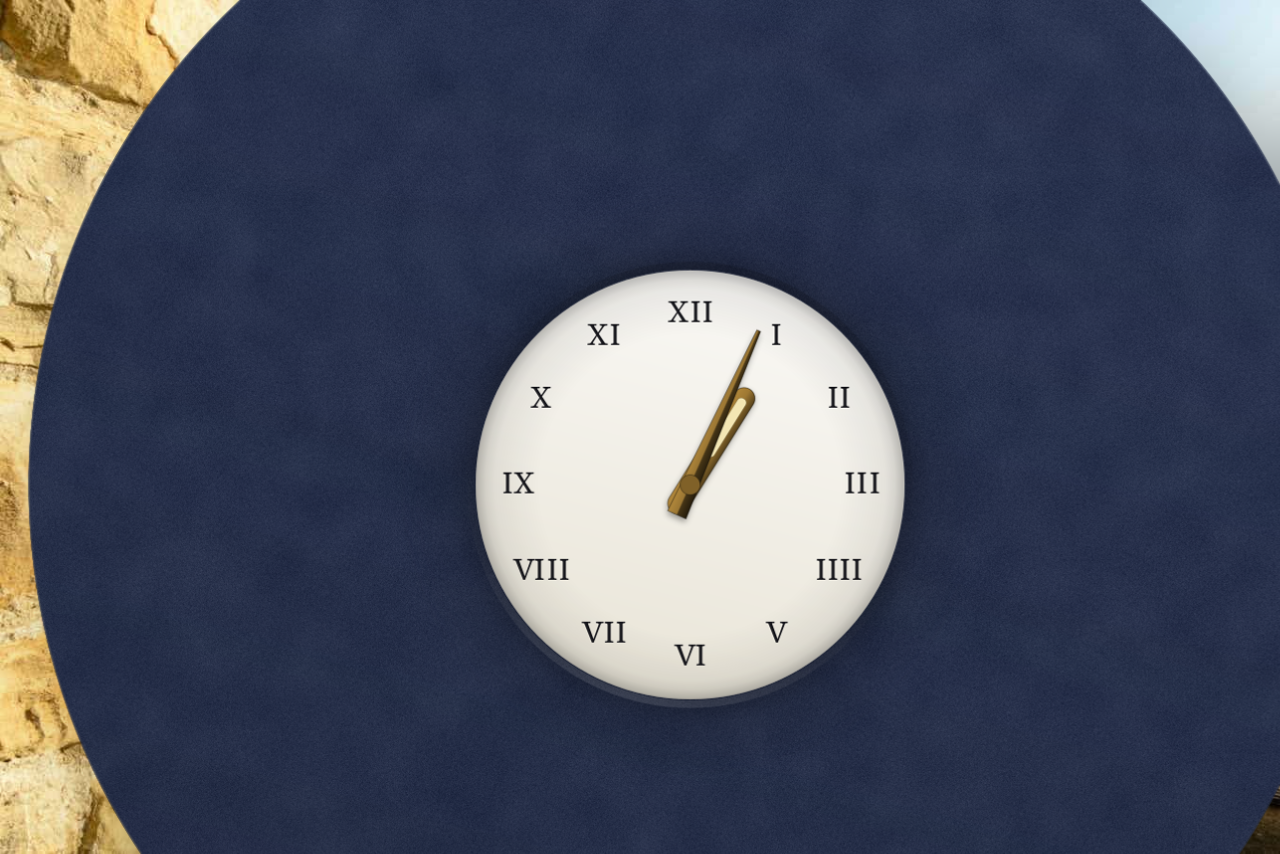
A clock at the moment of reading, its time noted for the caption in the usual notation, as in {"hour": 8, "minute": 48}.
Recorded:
{"hour": 1, "minute": 4}
